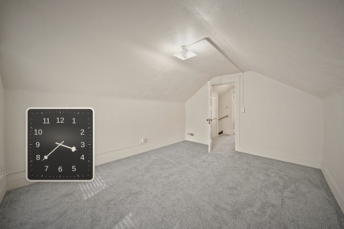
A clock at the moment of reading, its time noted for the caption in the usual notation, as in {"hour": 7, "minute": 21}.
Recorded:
{"hour": 3, "minute": 38}
